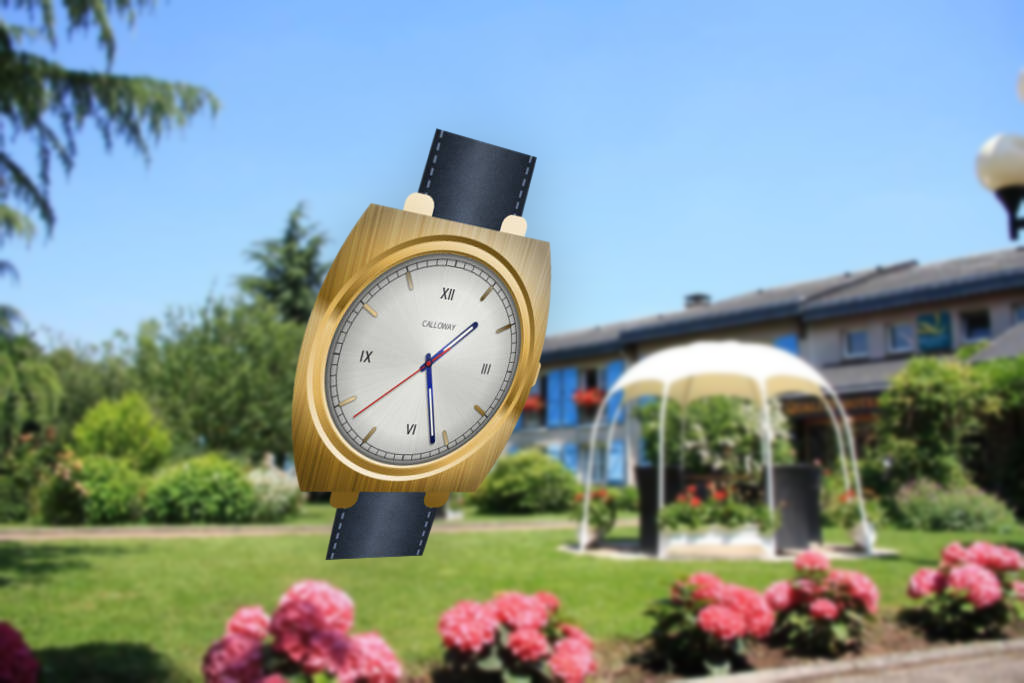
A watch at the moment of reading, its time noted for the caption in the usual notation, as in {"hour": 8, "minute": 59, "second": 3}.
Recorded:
{"hour": 1, "minute": 26, "second": 38}
